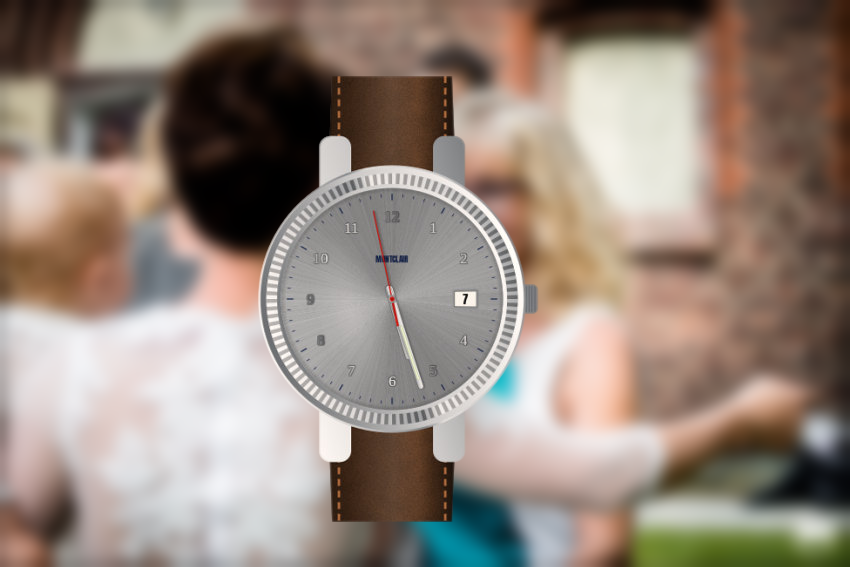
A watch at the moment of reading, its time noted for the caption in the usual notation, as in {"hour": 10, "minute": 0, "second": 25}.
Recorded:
{"hour": 5, "minute": 26, "second": 58}
